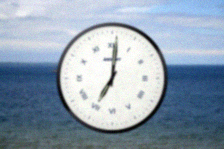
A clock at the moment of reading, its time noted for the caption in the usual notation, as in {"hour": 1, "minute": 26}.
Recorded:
{"hour": 7, "minute": 1}
